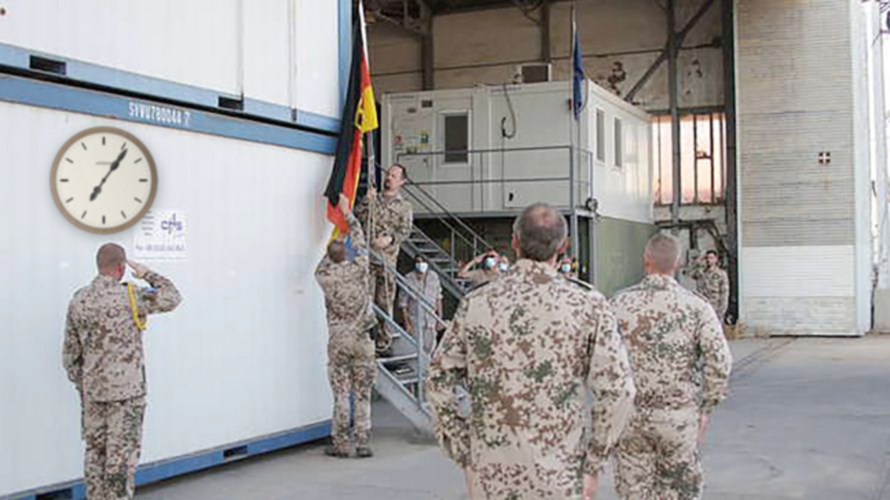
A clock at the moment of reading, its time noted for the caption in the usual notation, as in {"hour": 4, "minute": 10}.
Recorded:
{"hour": 7, "minute": 6}
